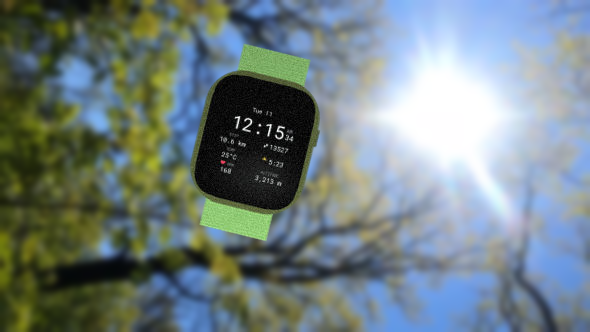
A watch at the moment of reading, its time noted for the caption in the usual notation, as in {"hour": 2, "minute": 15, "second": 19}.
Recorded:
{"hour": 12, "minute": 15, "second": 34}
